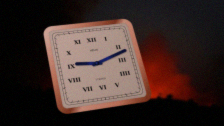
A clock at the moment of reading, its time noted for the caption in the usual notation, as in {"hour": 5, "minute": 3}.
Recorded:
{"hour": 9, "minute": 12}
